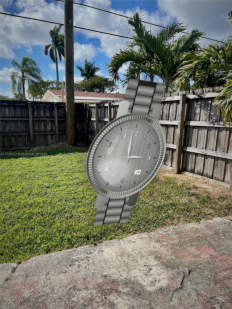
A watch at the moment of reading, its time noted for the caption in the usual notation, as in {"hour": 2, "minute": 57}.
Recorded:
{"hour": 2, "minute": 59}
